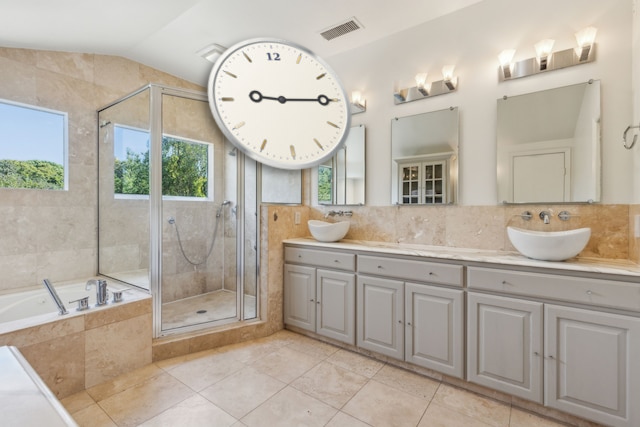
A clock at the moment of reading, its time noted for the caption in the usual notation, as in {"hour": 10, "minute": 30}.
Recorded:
{"hour": 9, "minute": 15}
